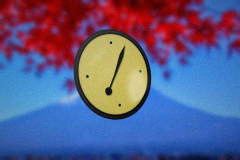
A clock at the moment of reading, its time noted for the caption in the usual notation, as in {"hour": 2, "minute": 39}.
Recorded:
{"hour": 7, "minute": 5}
